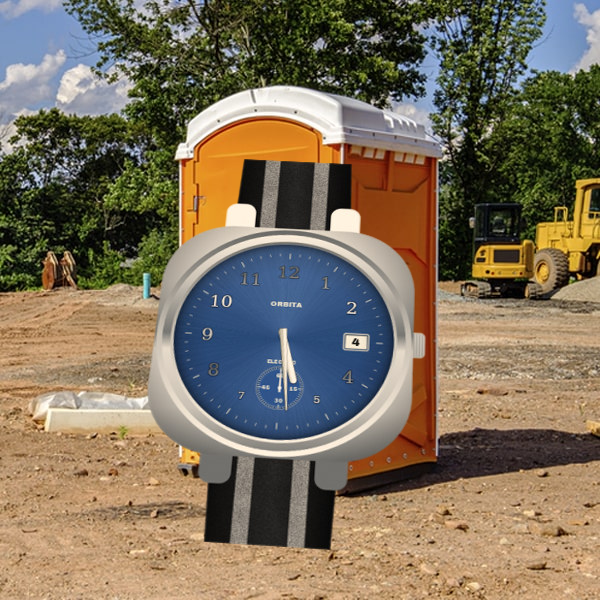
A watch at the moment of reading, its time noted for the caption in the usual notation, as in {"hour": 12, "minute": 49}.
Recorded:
{"hour": 5, "minute": 29}
